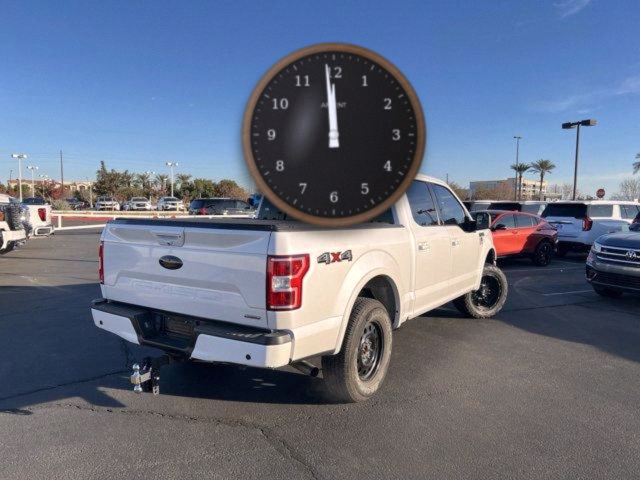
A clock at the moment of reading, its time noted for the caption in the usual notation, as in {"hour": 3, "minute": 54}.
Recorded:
{"hour": 11, "minute": 59}
